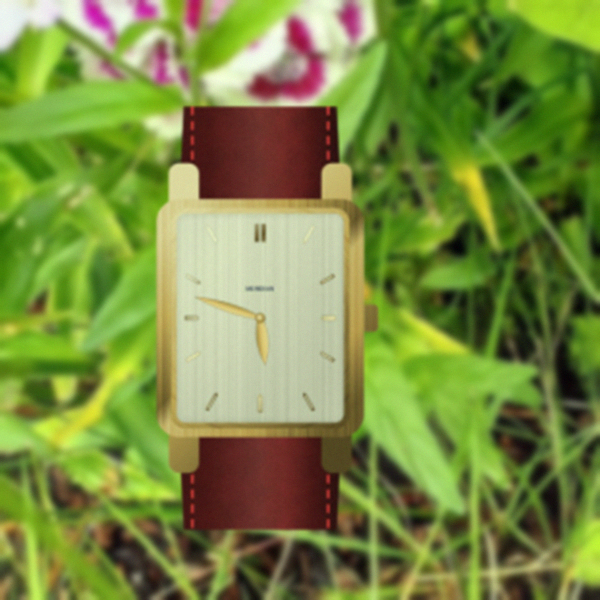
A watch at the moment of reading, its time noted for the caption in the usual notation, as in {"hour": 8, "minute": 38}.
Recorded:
{"hour": 5, "minute": 48}
